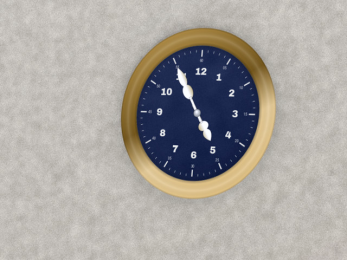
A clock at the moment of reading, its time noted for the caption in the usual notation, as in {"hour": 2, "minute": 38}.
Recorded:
{"hour": 4, "minute": 55}
